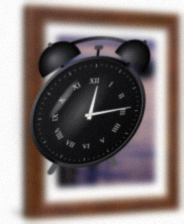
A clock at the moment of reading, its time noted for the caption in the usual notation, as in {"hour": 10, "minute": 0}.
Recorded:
{"hour": 12, "minute": 14}
